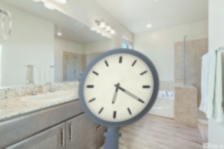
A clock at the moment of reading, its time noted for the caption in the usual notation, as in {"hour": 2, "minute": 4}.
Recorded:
{"hour": 6, "minute": 20}
